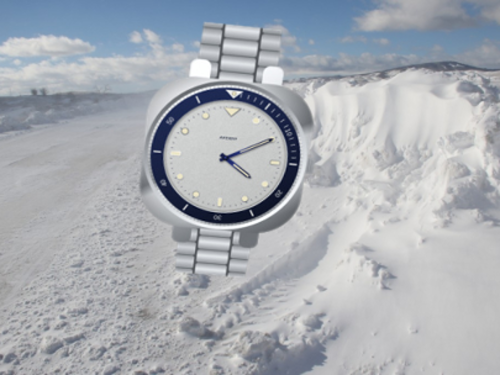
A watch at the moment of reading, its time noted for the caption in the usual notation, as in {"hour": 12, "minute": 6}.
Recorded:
{"hour": 4, "minute": 10}
